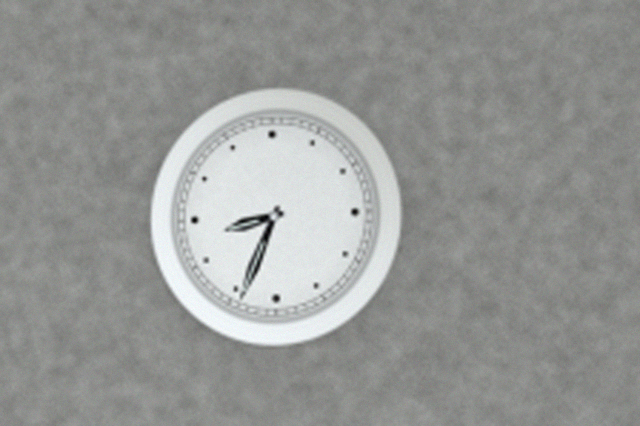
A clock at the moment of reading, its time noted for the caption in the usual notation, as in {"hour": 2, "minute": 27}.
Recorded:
{"hour": 8, "minute": 34}
